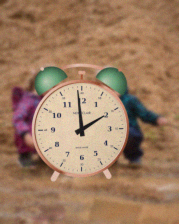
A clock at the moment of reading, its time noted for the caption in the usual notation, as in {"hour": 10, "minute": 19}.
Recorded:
{"hour": 1, "minute": 59}
